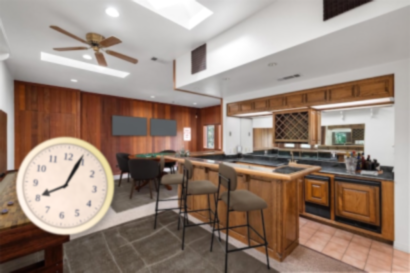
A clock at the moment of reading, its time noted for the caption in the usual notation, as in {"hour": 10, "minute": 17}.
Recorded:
{"hour": 8, "minute": 4}
